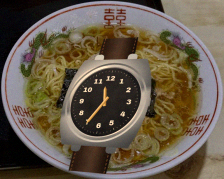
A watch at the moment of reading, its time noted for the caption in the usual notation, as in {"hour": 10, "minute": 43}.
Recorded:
{"hour": 11, "minute": 35}
